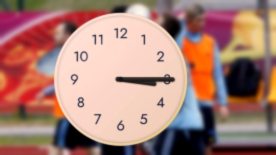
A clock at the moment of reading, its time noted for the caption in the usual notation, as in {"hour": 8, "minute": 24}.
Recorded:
{"hour": 3, "minute": 15}
